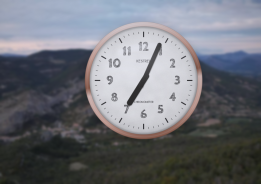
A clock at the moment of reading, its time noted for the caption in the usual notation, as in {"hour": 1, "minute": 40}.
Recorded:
{"hour": 7, "minute": 4}
